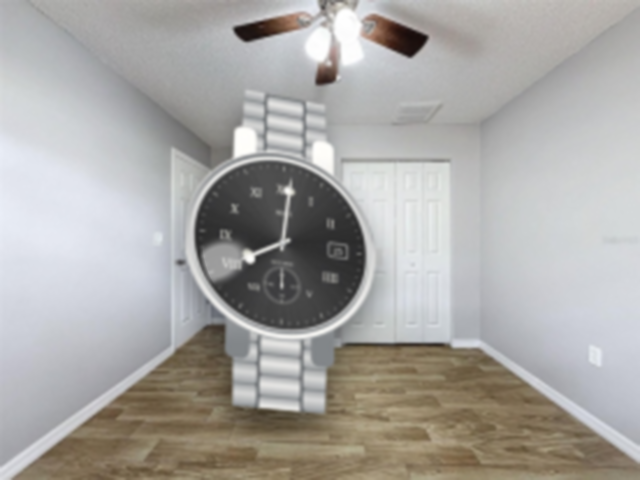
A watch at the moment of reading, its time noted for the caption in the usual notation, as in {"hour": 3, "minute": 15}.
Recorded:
{"hour": 8, "minute": 1}
